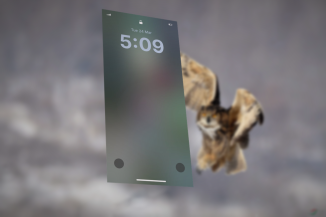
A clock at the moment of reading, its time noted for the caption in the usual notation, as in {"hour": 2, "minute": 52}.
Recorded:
{"hour": 5, "minute": 9}
